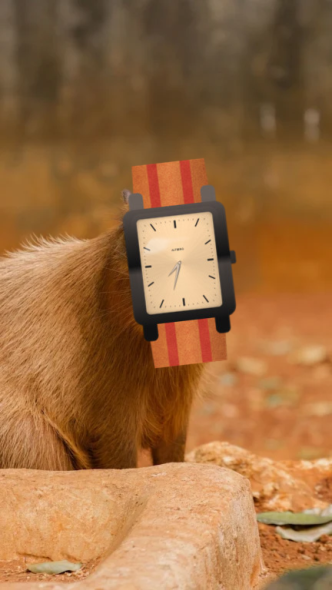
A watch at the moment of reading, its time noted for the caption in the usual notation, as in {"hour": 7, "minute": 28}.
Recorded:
{"hour": 7, "minute": 33}
